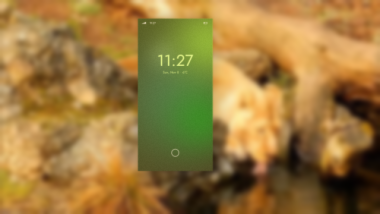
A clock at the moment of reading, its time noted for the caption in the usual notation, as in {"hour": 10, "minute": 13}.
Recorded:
{"hour": 11, "minute": 27}
